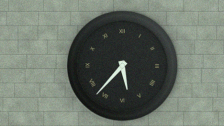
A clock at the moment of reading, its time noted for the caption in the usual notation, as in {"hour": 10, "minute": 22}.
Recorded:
{"hour": 5, "minute": 37}
